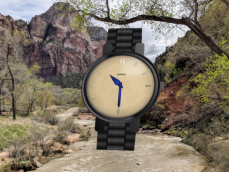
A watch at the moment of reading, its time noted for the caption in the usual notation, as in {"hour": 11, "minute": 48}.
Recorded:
{"hour": 10, "minute": 30}
